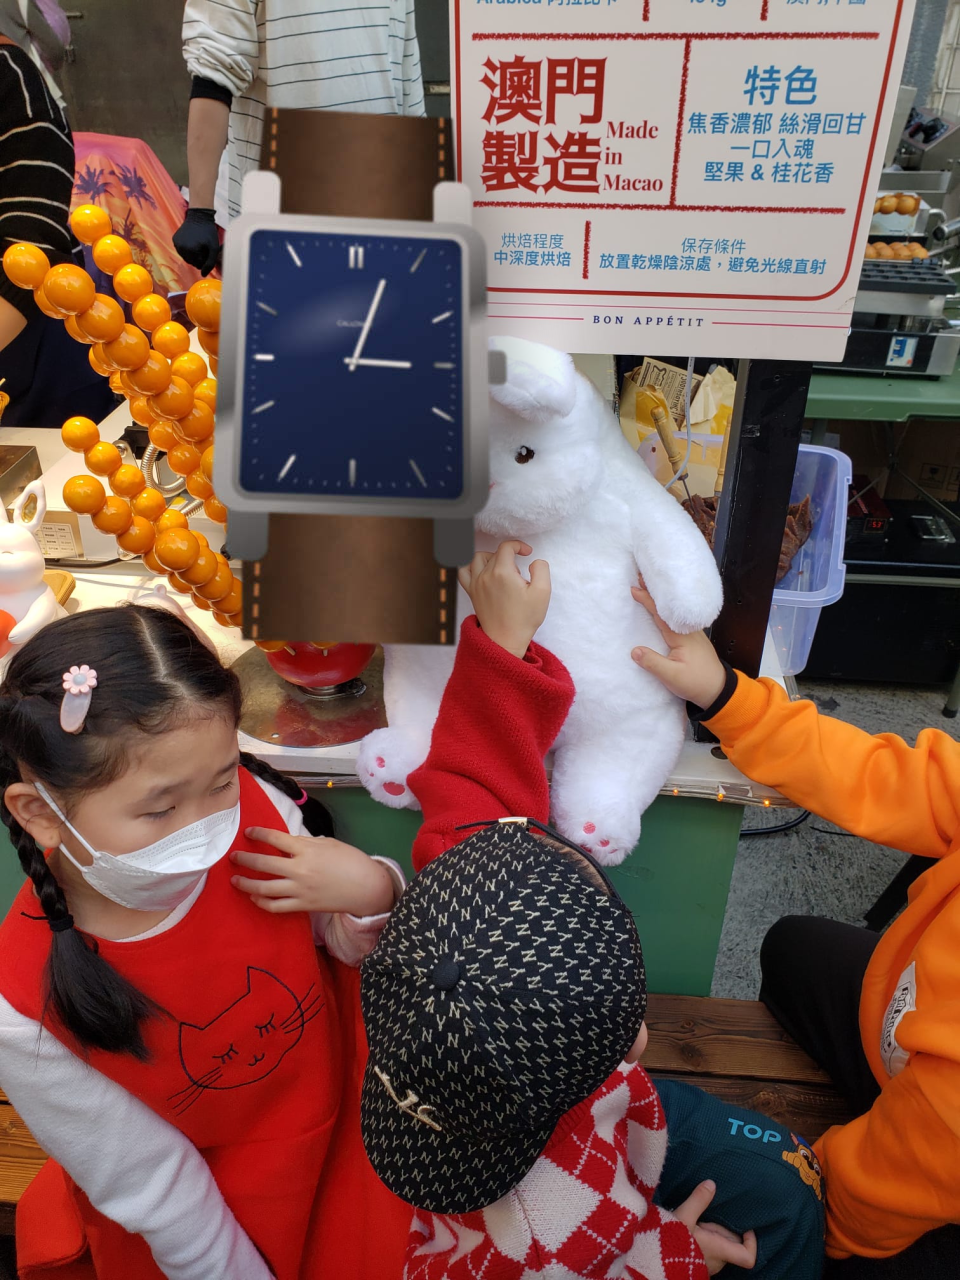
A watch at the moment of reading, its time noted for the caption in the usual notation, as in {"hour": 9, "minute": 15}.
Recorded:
{"hour": 3, "minute": 3}
